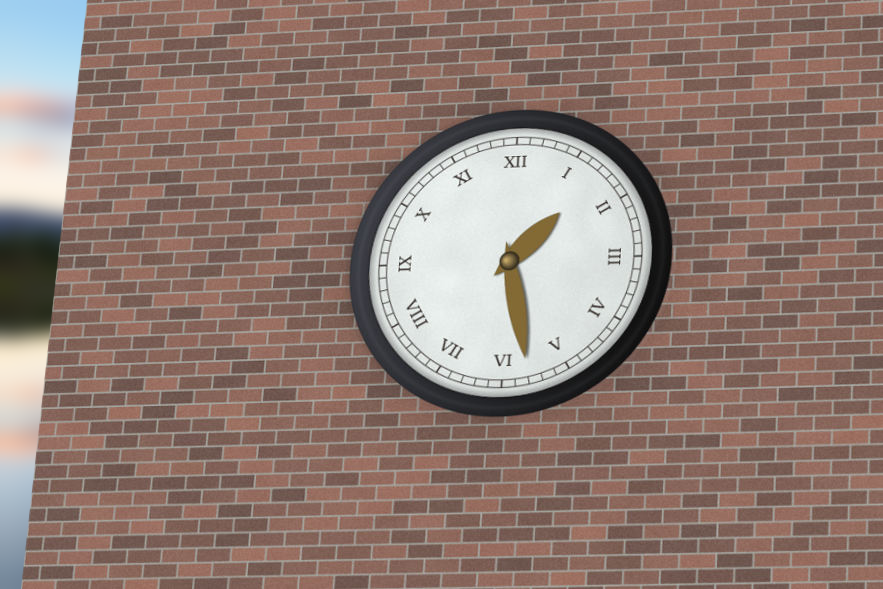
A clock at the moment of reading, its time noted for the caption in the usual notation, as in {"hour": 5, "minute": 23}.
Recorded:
{"hour": 1, "minute": 28}
